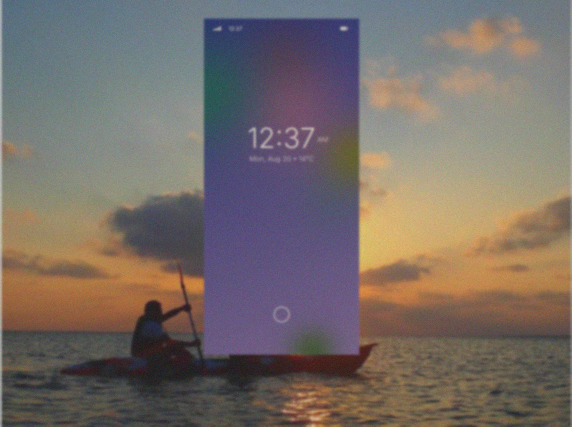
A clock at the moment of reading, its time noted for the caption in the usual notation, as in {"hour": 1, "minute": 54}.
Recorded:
{"hour": 12, "minute": 37}
